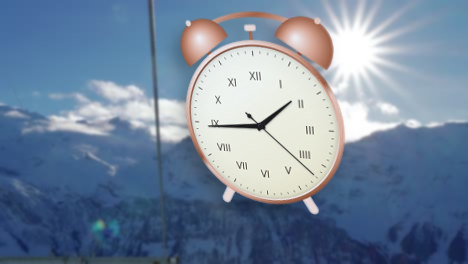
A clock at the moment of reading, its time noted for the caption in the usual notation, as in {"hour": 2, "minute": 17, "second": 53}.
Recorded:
{"hour": 1, "minute": 44, "second": 22}
